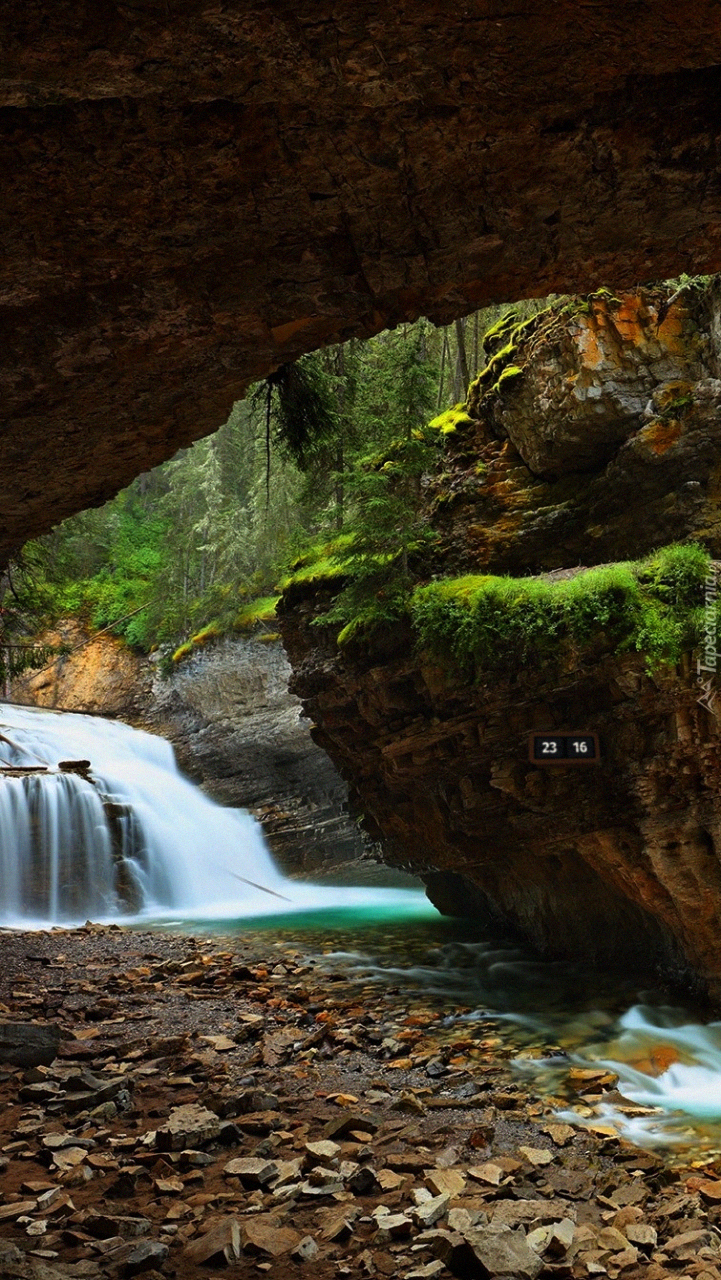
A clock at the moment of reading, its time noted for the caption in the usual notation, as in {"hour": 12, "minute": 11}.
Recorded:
{"hour": 23, "minute": 16}
